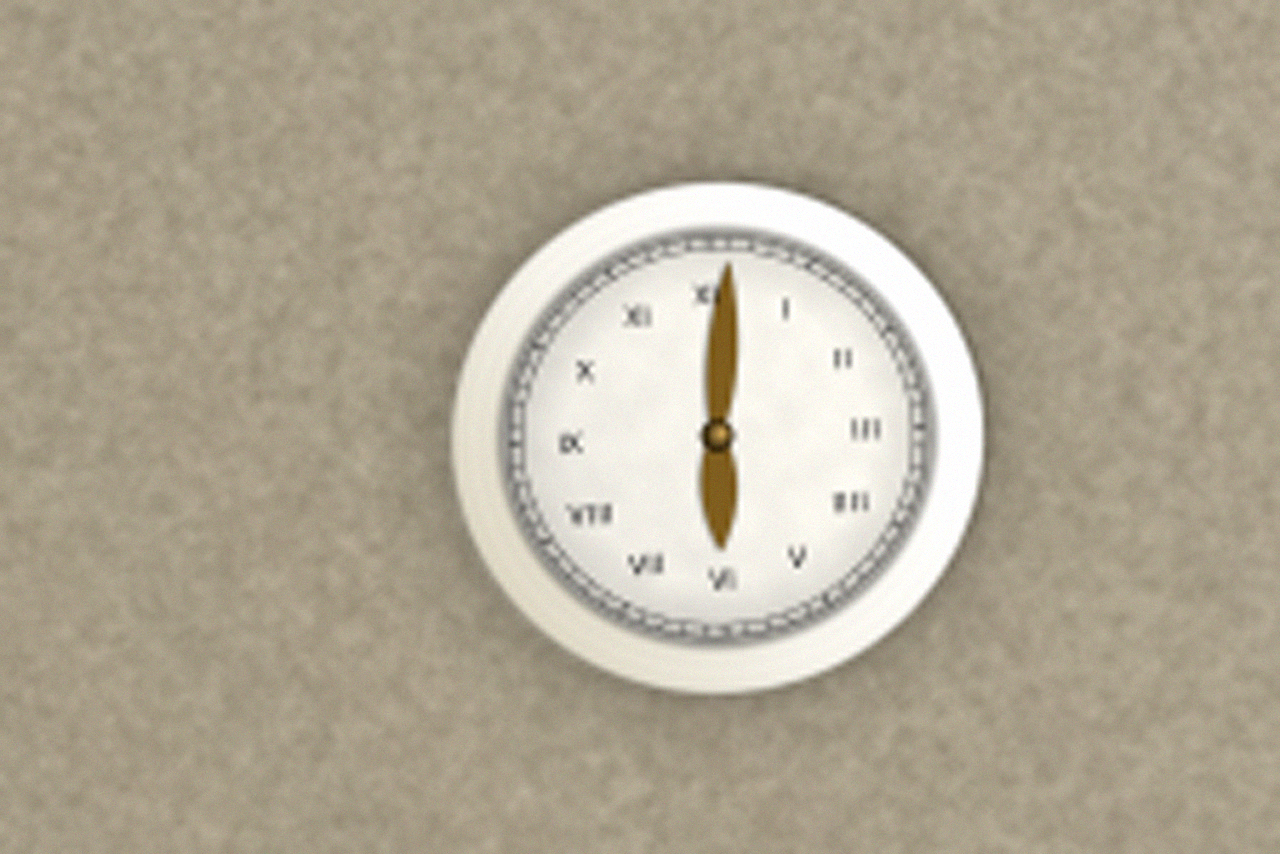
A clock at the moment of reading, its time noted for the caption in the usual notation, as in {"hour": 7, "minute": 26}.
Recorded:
{"hour": 6, "minute": 1}
